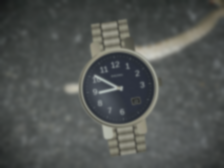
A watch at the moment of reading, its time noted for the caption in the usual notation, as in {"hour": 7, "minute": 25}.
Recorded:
{"hour": 8, "minute": 51}
